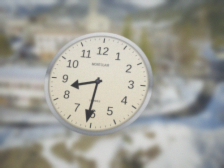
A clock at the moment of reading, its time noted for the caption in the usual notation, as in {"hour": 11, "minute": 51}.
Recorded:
{"hour": 8, "minute": 31}
